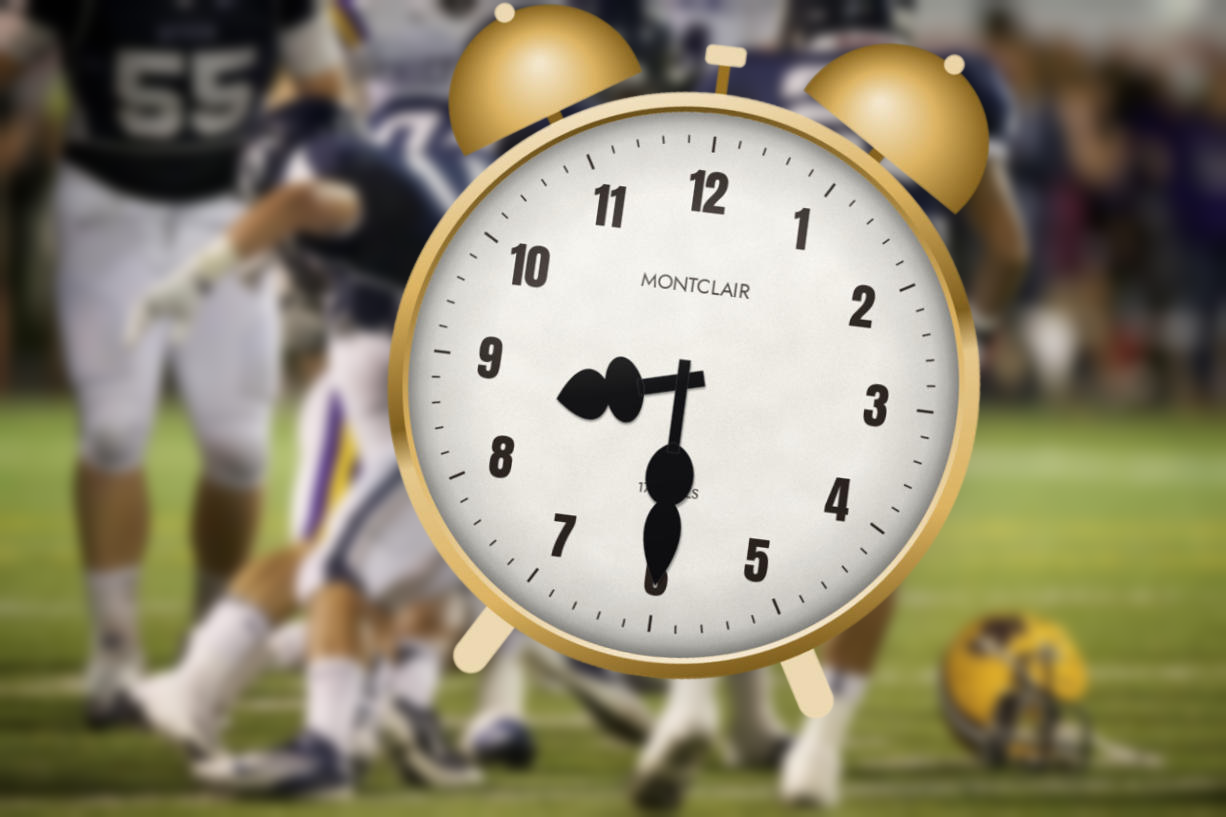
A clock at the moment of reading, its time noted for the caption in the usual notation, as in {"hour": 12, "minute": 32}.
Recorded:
{"hour": 8, "minute": 30}
